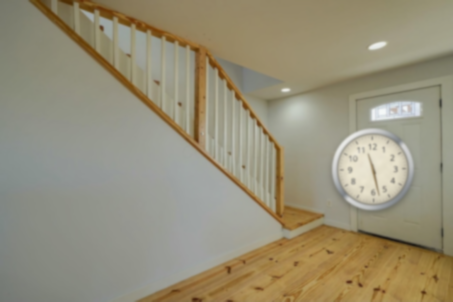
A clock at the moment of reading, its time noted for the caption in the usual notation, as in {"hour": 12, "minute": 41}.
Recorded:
{"hour": 11, "minute": 28}
